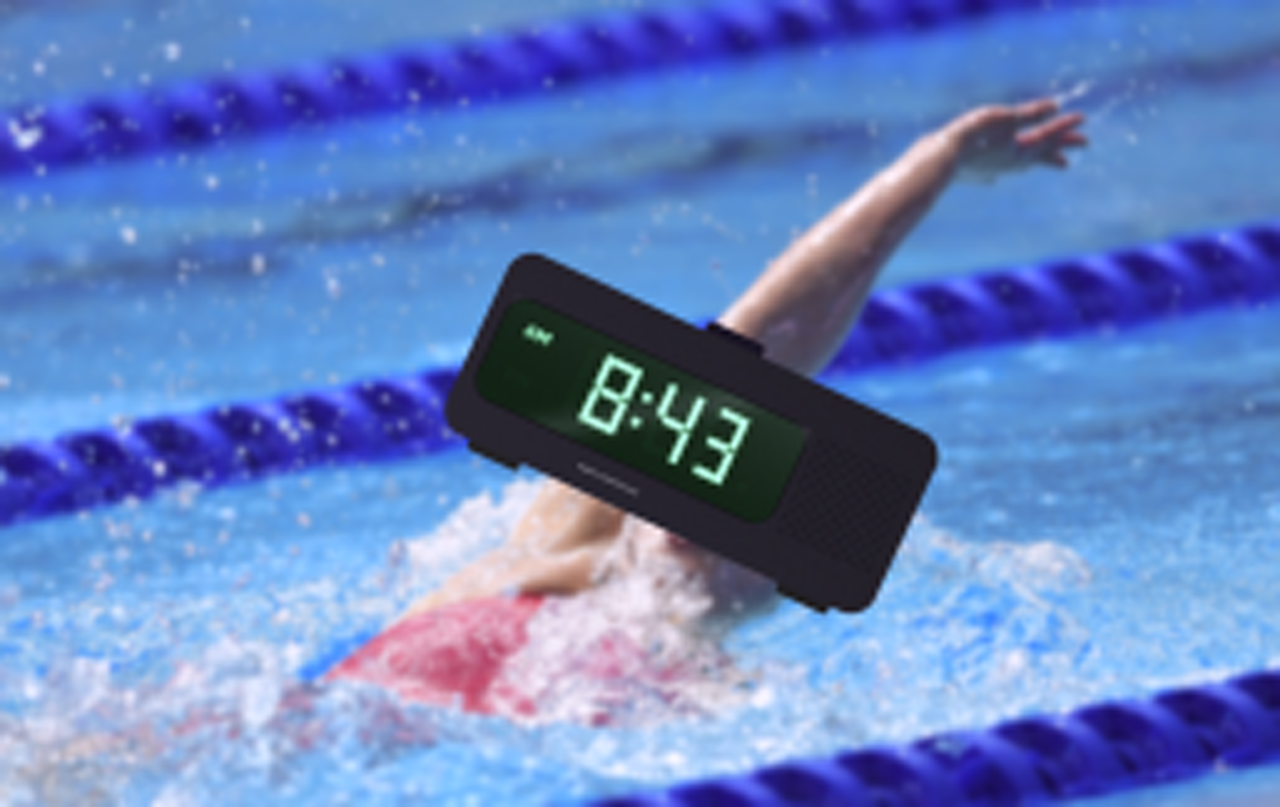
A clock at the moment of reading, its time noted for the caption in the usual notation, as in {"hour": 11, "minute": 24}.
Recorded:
{"hour": 8, "minute": 43}
